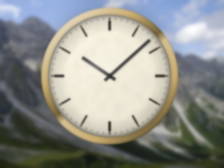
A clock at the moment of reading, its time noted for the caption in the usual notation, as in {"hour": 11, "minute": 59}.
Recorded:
{"hour": 10, "minute": 8}
